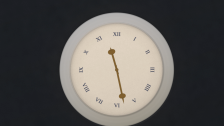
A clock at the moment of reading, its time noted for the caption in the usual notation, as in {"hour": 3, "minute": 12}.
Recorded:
{"hour": 11, "minute": 28}
